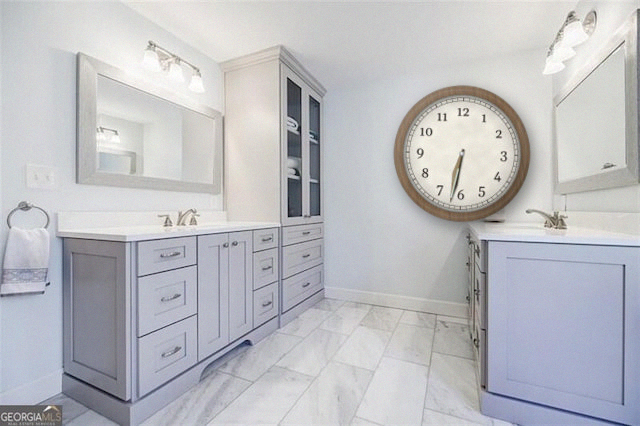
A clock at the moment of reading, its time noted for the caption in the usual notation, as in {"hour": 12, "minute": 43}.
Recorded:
{"hour": 6, "minute": 32}
